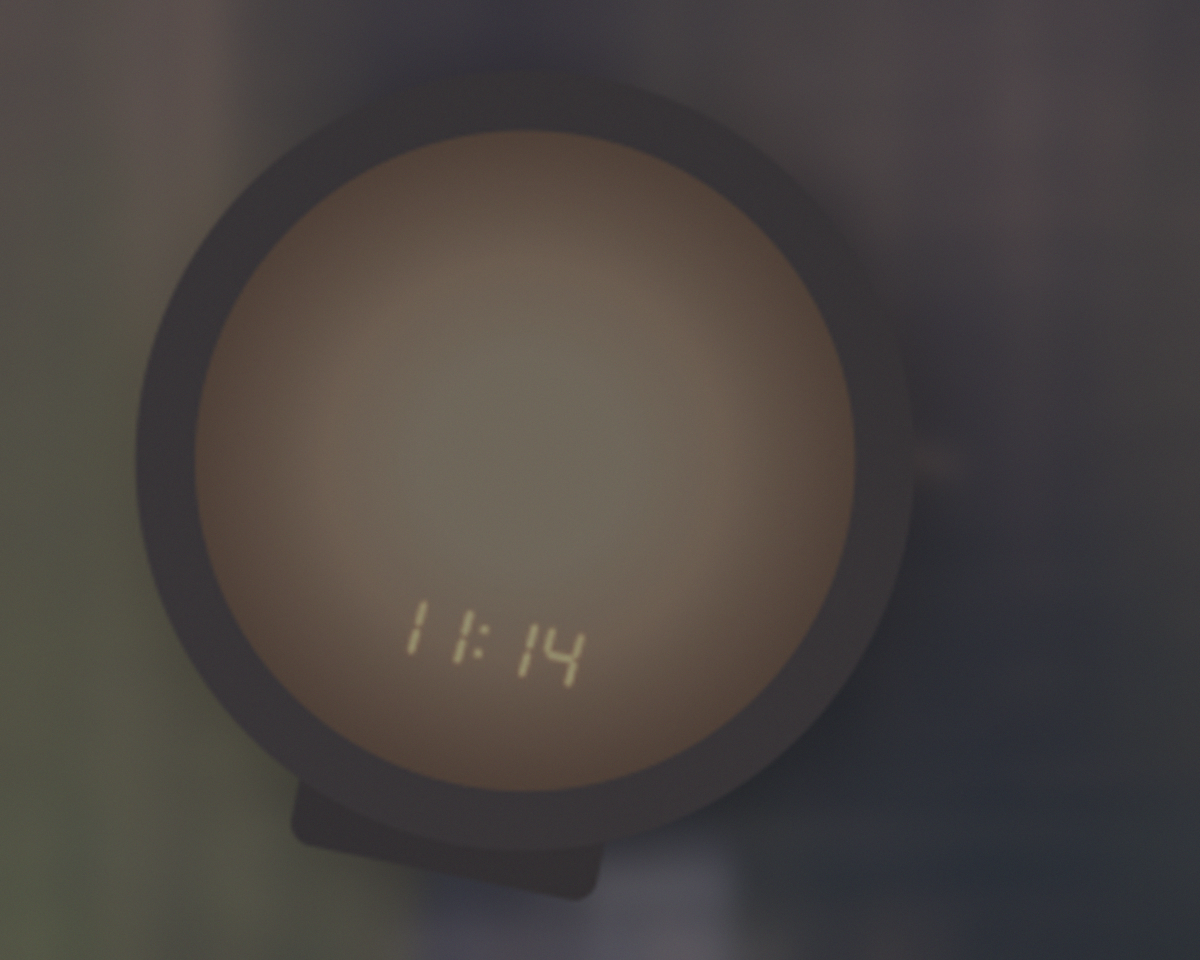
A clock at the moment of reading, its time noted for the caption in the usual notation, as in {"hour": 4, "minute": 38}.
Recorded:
{"hour": 11, "minute": 14}
